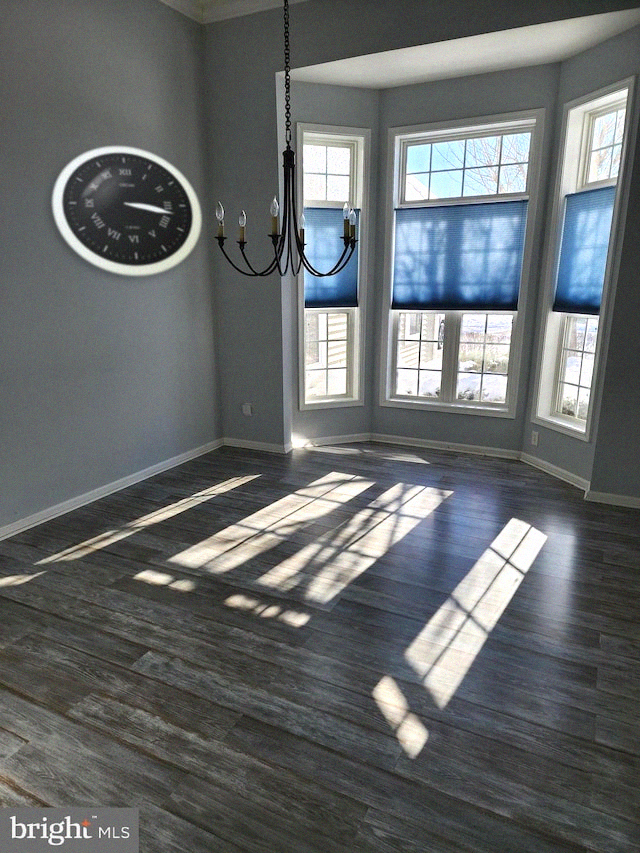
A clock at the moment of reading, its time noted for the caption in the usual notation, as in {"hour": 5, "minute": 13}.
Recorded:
{"hour": 3, "minute": 17}
